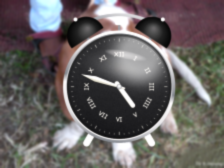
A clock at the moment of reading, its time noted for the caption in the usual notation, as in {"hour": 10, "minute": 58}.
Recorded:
{"hour": 4, "minute": 48}
